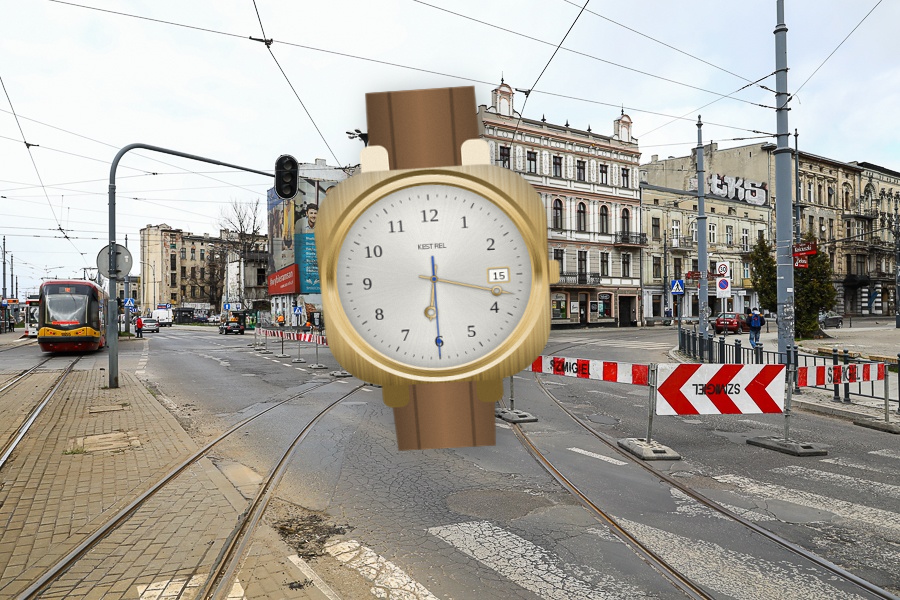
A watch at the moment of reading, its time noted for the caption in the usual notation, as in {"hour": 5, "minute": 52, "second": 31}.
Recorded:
{"hour": 6, "minute": 17, "second": 30}
